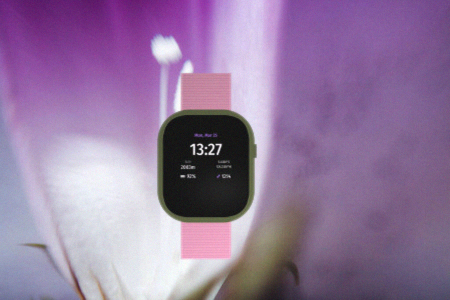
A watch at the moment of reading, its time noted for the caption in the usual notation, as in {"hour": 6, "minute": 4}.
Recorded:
{"hour": 13, "minute": 27}
